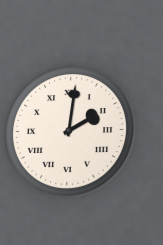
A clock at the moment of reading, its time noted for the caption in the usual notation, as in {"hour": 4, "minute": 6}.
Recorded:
{"hour": 2, "minute": 1}
